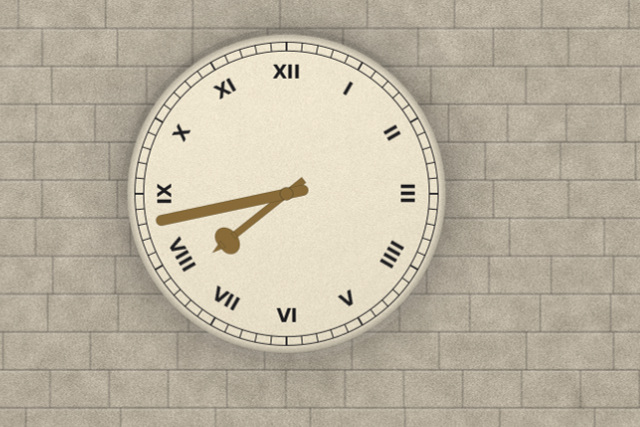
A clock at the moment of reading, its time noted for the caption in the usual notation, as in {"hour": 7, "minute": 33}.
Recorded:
{"hour": 7, "minute": 43}
